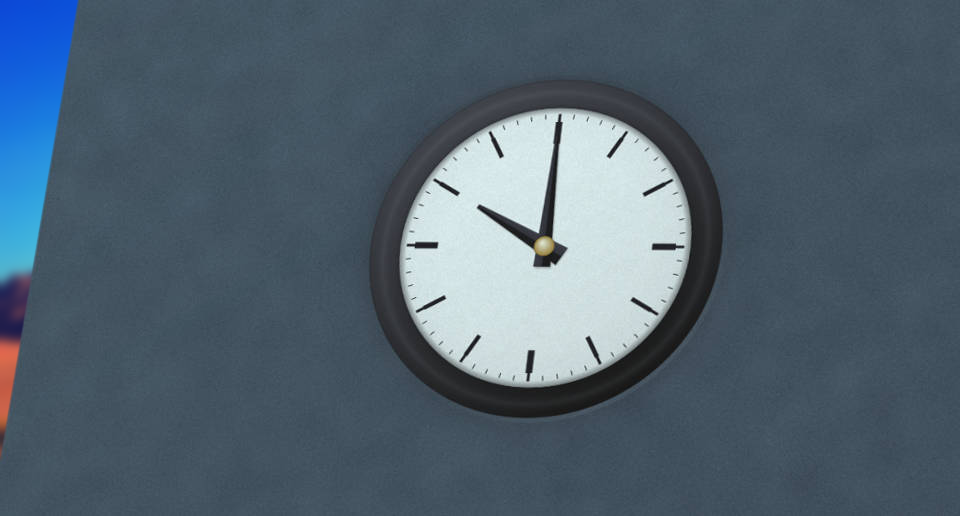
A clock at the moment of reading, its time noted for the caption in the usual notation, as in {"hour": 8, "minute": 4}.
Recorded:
{"hour": 10, "minute": 0}
